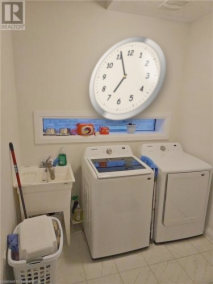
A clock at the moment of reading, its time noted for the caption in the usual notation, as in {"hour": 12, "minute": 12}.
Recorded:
{"hour": 6, "minute": 56}
